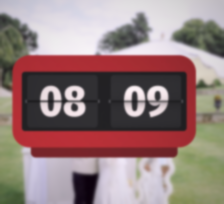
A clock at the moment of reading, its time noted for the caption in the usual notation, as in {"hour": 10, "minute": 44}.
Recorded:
{"hour": 8, "minute": 9}
